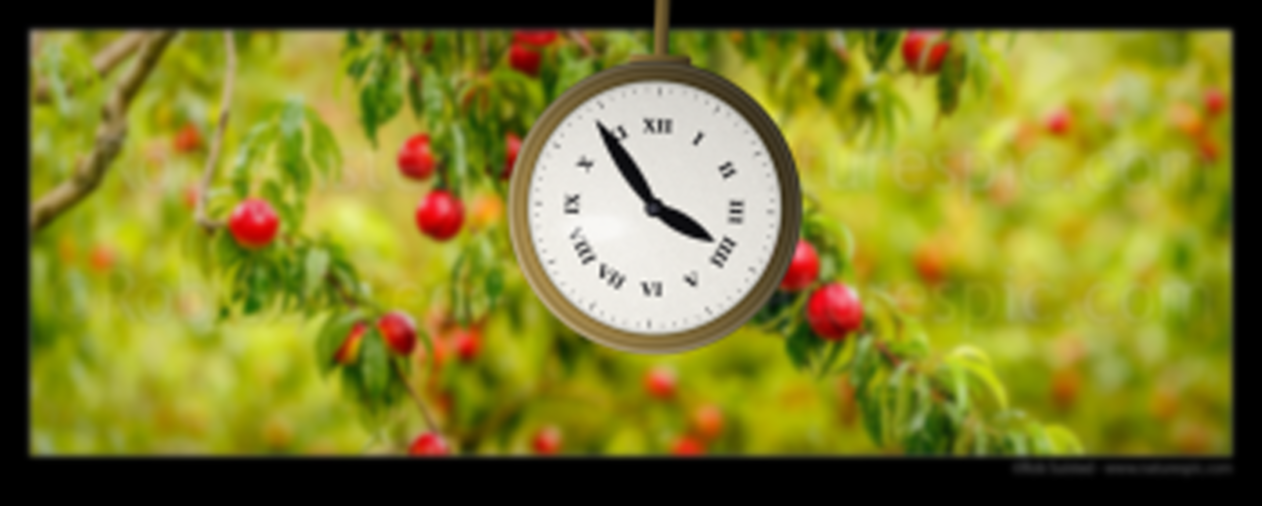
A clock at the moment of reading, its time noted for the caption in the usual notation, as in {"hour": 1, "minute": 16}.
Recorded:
{"hour": 3, "minute": 54}
